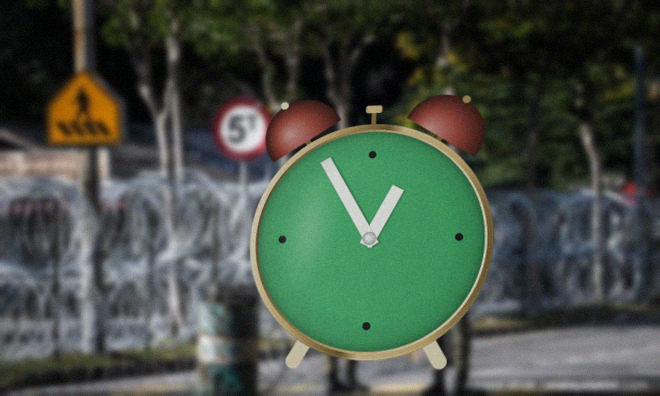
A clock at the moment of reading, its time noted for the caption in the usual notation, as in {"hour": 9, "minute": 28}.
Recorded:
{"hour": 12, "minute": 55}
